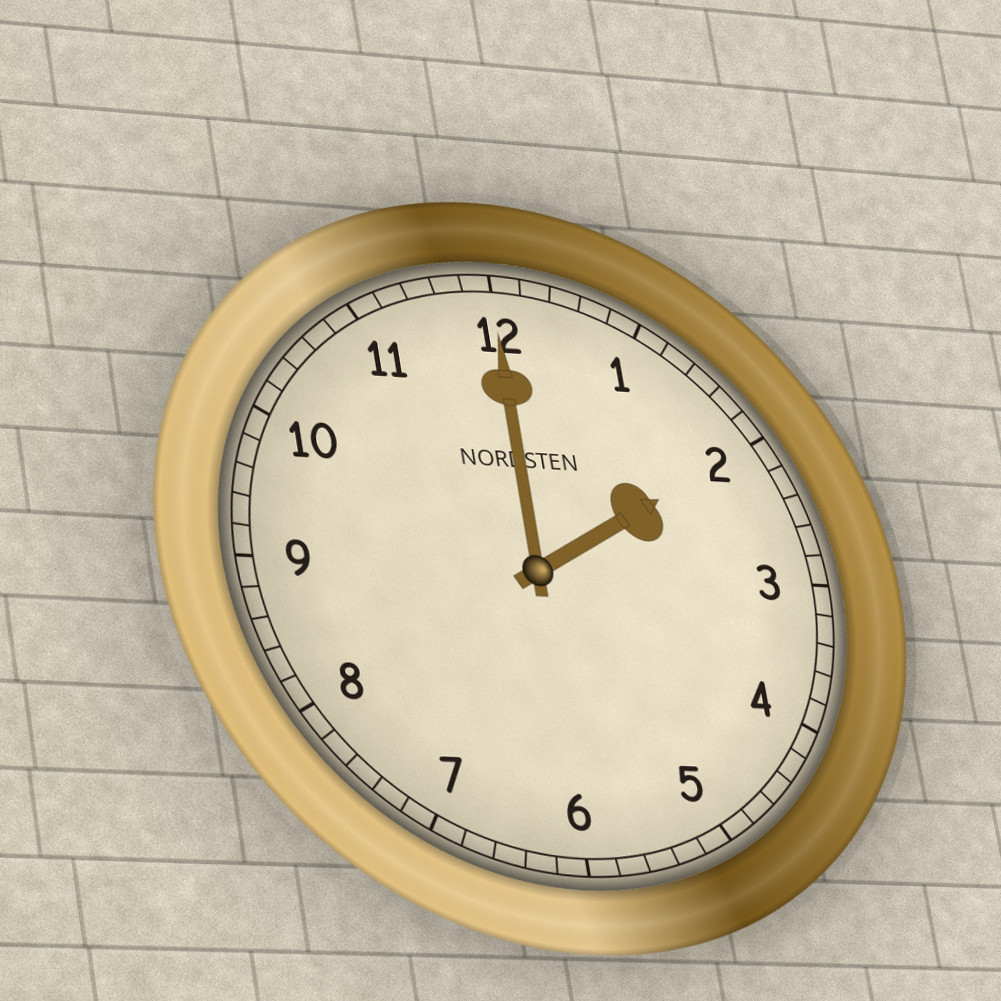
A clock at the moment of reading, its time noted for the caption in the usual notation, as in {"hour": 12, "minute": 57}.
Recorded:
{"hour": 2, "minute": 0}
